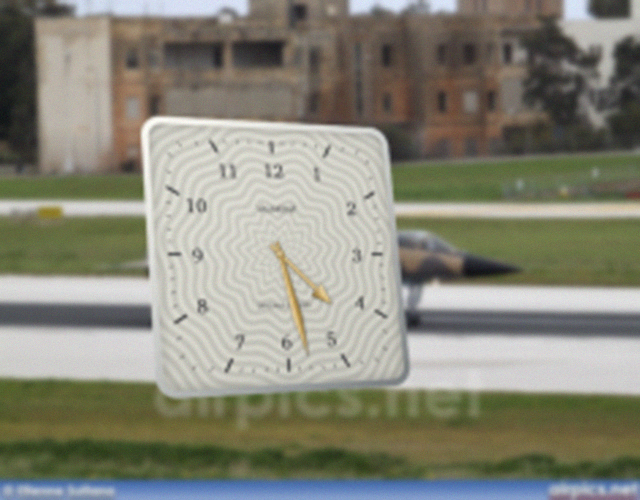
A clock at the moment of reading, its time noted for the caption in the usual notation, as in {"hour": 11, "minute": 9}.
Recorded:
{"hour": 4, "minute": 28}
